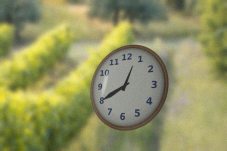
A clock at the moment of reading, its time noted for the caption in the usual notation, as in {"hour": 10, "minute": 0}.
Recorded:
{"hour": 12, "minute": 40}
